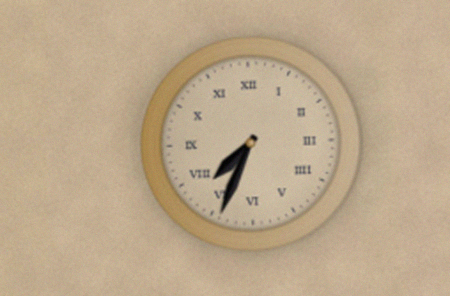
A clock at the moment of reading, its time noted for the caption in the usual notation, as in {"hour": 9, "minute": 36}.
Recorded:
{"hour": 7, "minute": 34}
